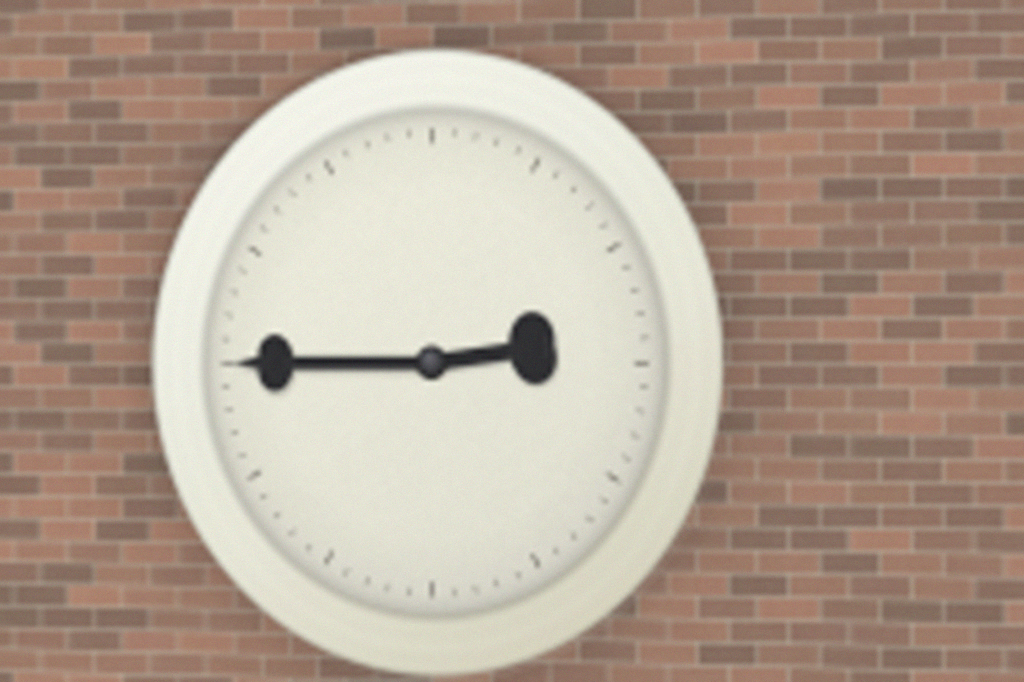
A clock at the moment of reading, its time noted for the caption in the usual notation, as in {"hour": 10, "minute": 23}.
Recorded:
{"hour": 2, "minute": 45}
